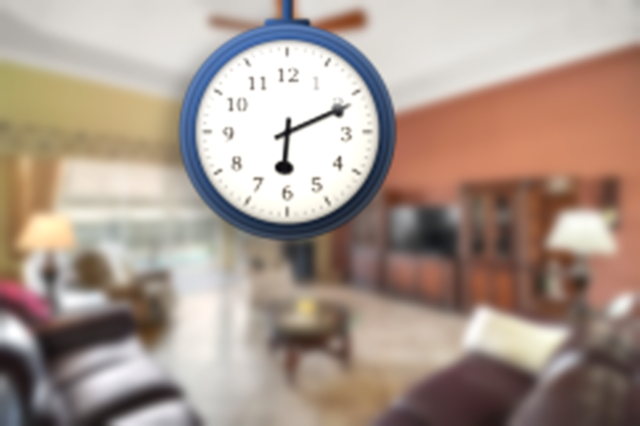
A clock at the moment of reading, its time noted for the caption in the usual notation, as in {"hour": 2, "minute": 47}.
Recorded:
{"hour": 6, "minute": 11}
